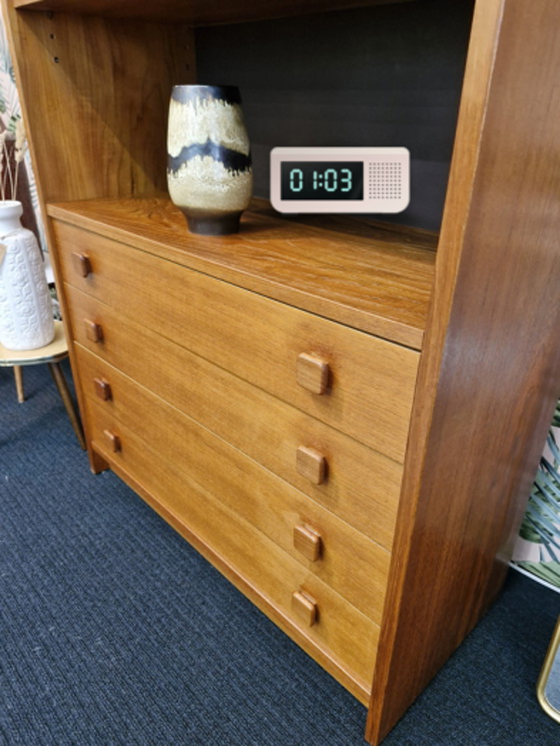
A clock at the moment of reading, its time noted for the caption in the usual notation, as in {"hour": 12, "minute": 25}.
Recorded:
{"hour": 1, "minute": 3}
